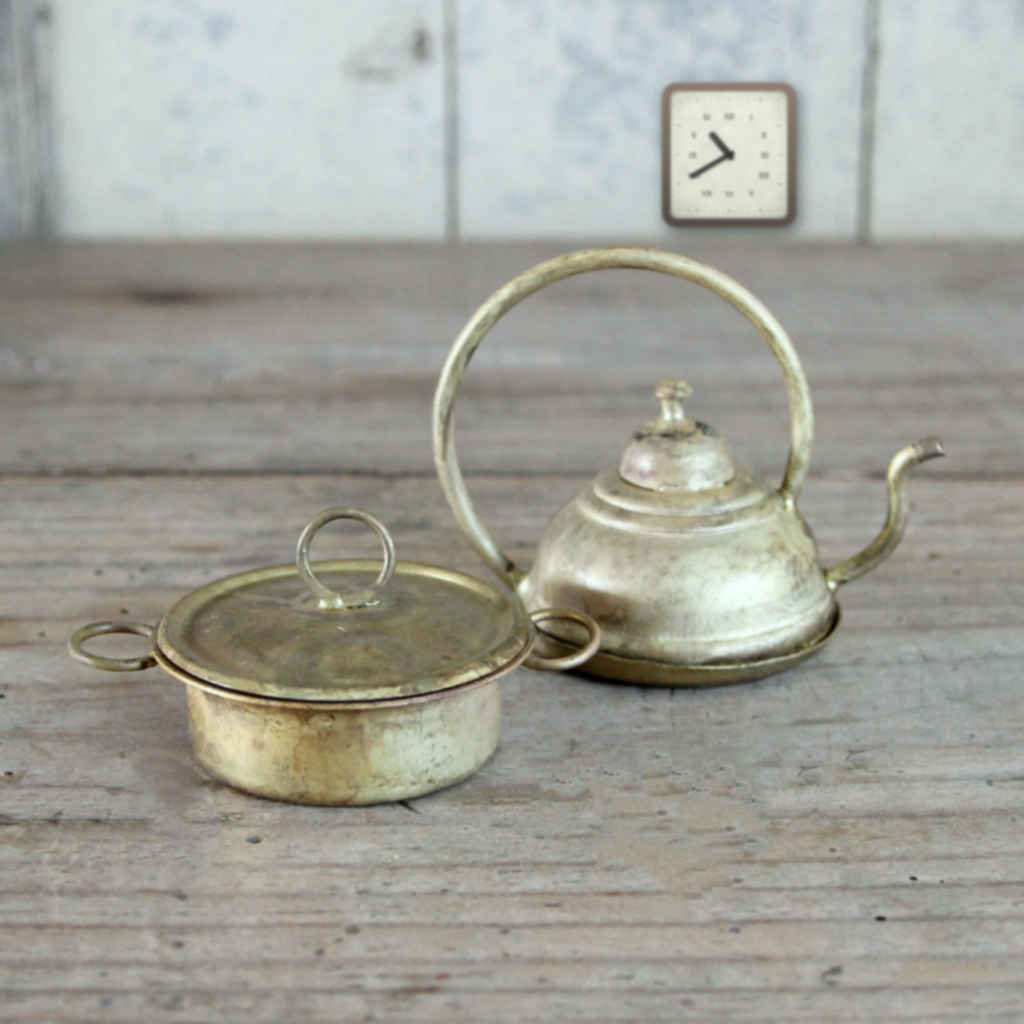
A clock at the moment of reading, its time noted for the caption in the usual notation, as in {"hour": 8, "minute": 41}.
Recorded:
{"hour": 10, "minute": 40}
